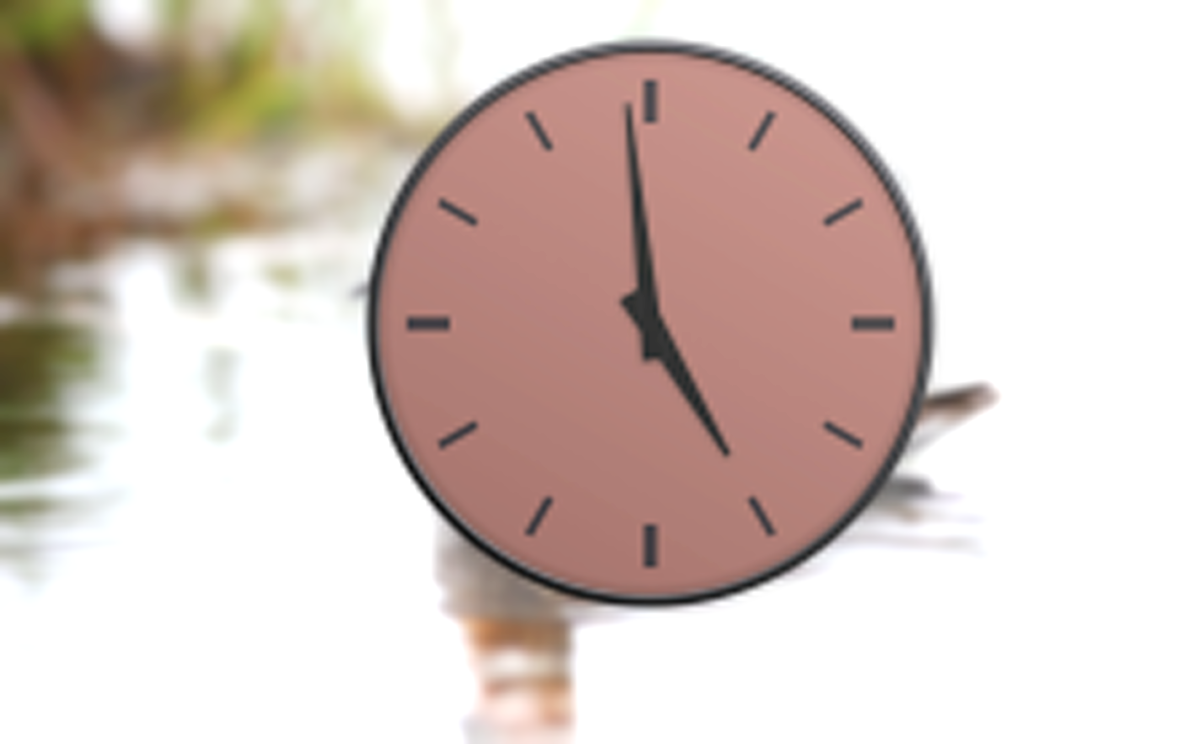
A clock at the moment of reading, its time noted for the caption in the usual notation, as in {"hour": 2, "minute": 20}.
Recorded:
{"hour": 4, "minute": 59}
